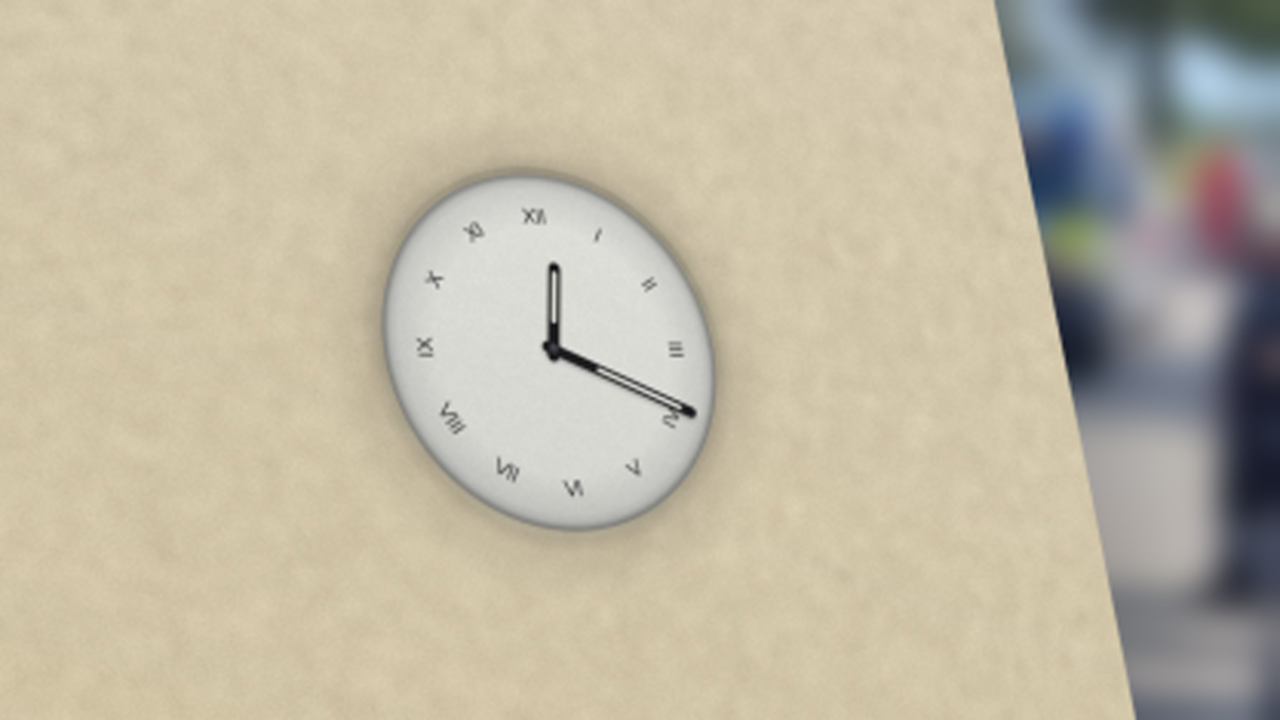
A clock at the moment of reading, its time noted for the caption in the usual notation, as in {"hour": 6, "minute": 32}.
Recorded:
{"hour": 12, "minute": 19}
